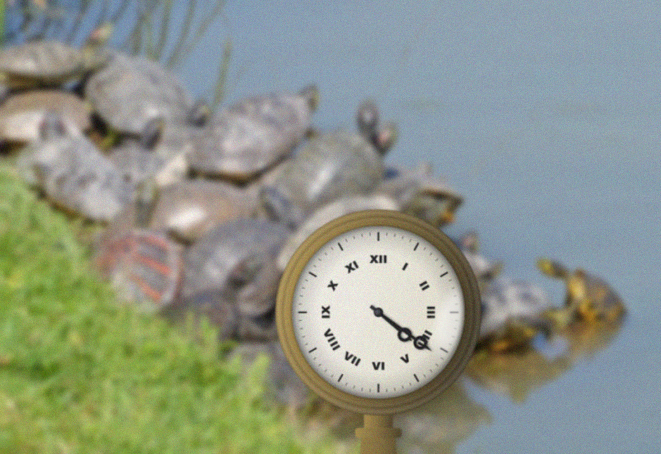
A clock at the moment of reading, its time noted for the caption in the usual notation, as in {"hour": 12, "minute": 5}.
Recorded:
{"hour": 4, "minute": 21}
